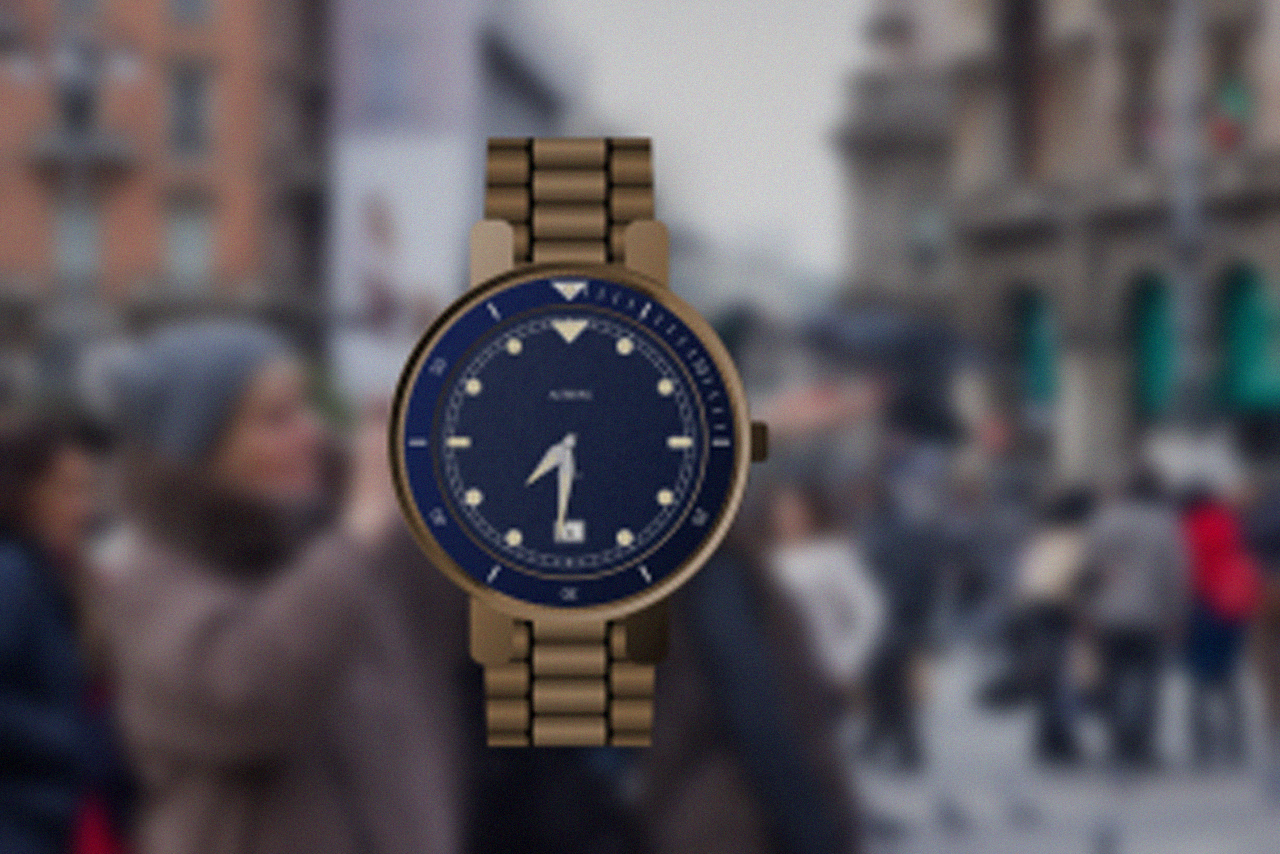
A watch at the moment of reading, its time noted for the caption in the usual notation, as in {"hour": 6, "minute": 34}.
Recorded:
{"hour": 7, "minute": 31}
